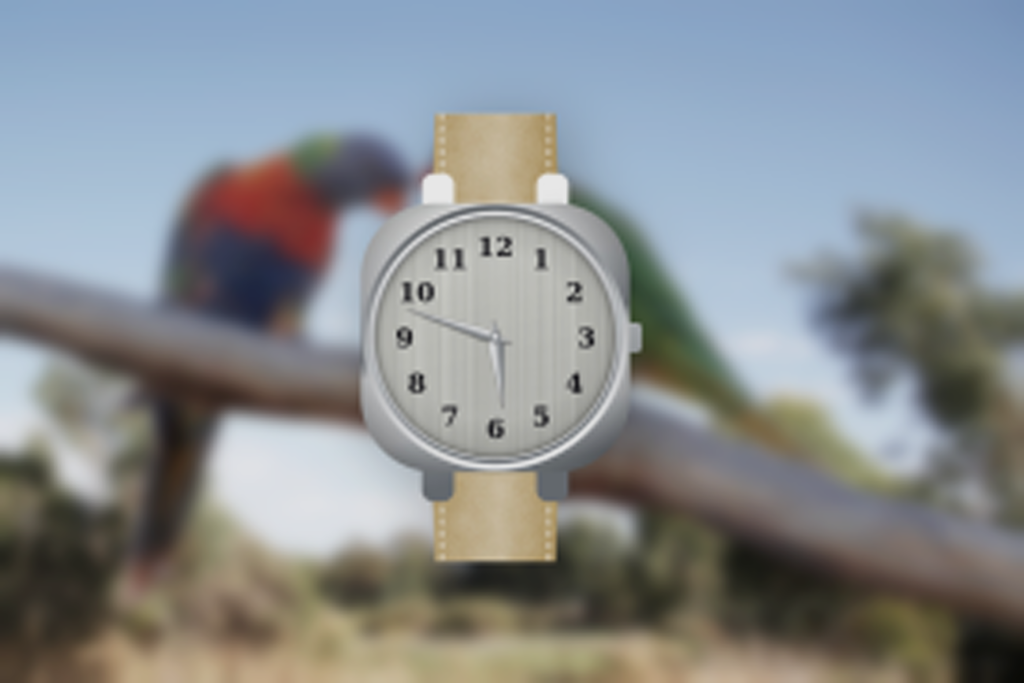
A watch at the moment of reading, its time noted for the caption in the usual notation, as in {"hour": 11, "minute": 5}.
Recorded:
{"hour": 5, "minute": 48}
